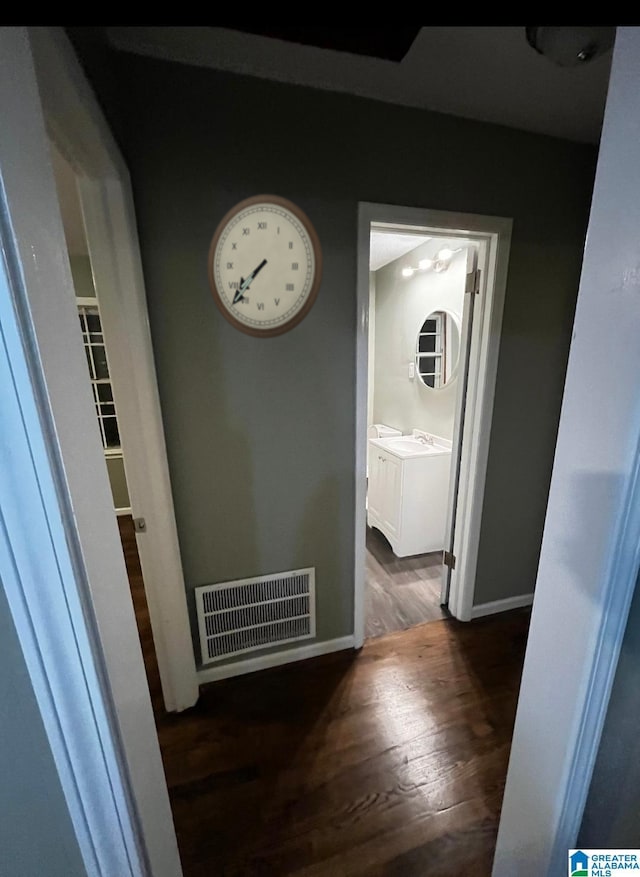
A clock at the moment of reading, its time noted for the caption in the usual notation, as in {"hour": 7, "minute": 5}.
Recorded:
{"hour": 7, "minute": 37}
